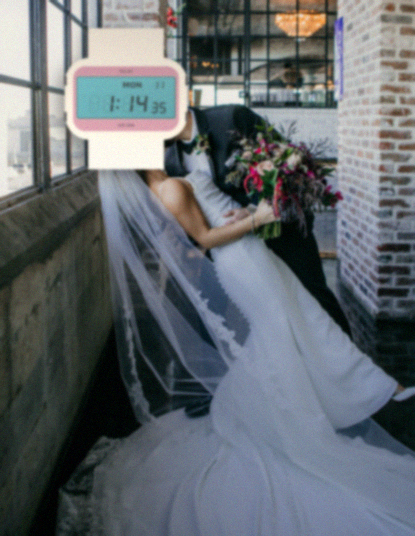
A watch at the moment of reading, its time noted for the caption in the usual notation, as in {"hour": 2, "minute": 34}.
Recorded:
{"hour": 1, "minute": 14}
